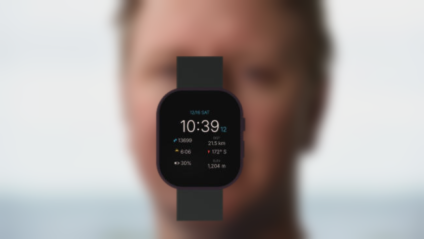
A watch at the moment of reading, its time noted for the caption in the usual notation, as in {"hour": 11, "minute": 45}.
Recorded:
{"hour": 10, "minute": 39}
